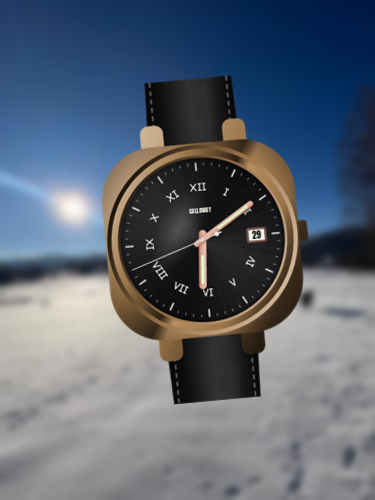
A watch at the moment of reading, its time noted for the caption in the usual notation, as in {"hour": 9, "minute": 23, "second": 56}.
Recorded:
{"hour": 6, "minute": 9, "second": 42}
